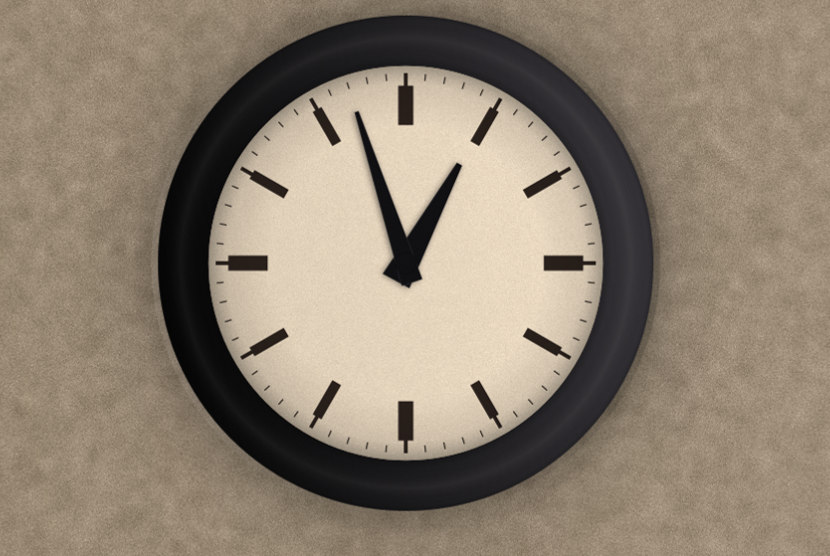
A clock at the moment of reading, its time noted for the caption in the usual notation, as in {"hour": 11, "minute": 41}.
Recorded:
{"hour": 12, "minute": 57}
